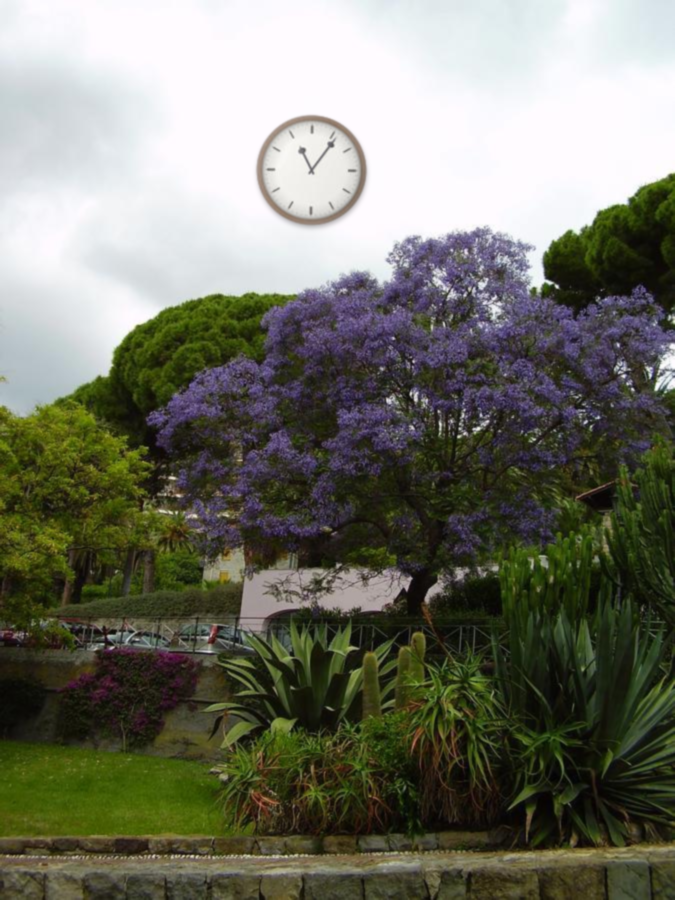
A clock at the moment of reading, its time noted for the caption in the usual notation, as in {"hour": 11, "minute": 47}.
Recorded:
{"hour": 11, "minute": 6}
